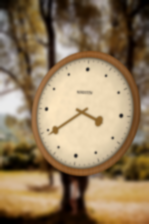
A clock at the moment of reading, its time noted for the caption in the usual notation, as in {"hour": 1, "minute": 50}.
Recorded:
{"hour": 3, "minute": 39}
